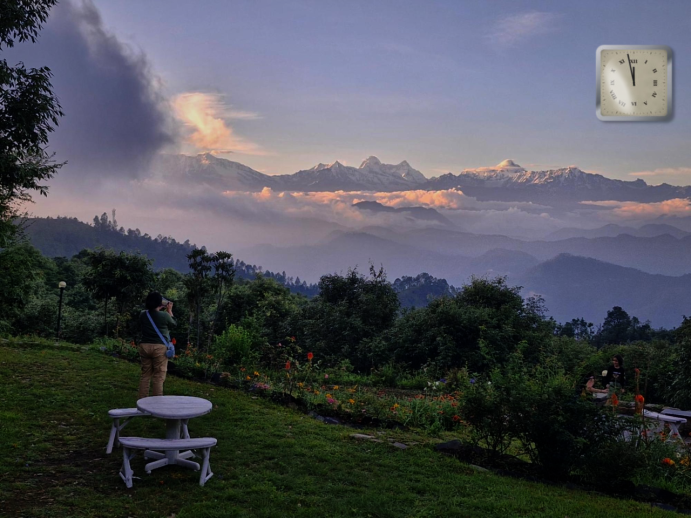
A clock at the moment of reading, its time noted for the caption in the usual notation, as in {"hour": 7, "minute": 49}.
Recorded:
{"hour": 11, "minute": 58}
